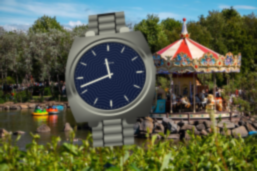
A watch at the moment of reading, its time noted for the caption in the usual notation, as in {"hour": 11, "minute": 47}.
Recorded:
{"hour": 11, "minute": 42}
